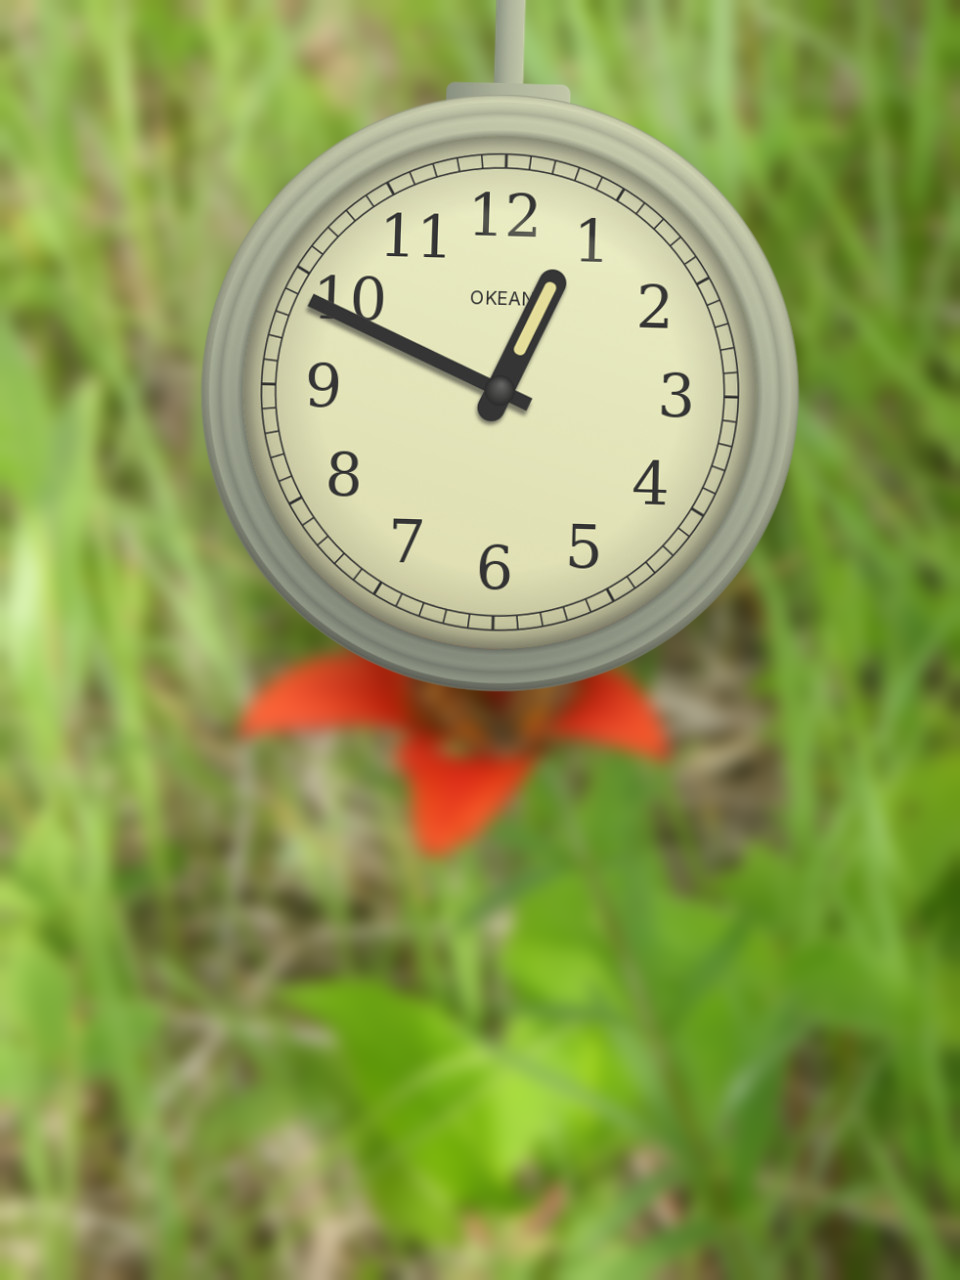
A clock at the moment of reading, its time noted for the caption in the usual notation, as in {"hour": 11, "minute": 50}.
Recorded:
{"hour": 12, "minute": 49}
